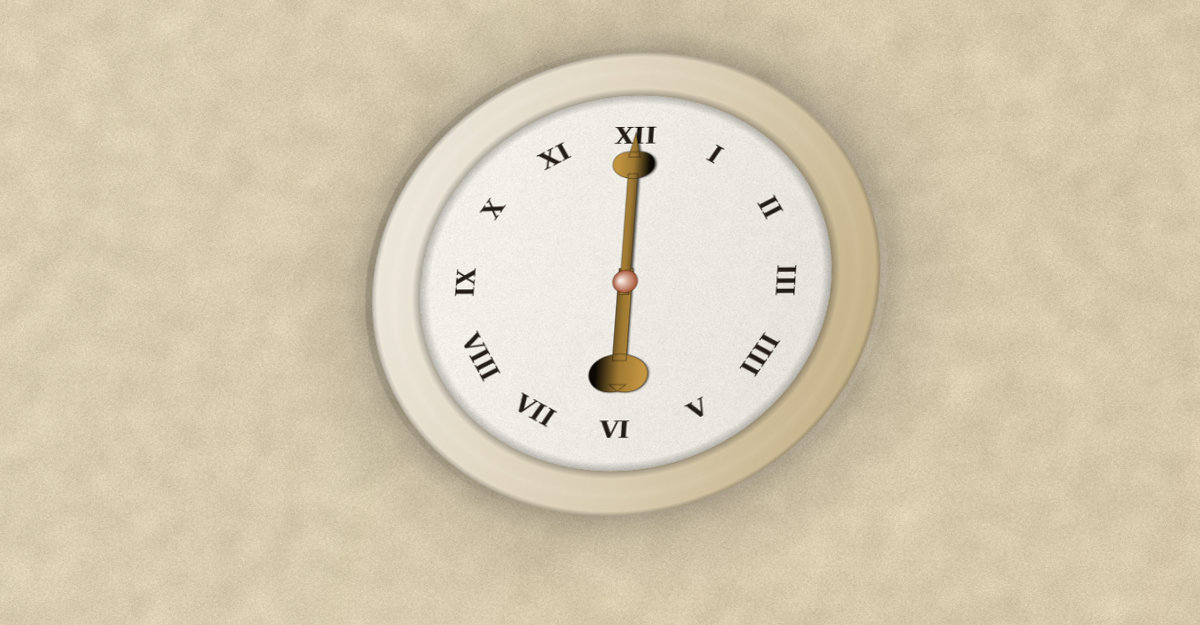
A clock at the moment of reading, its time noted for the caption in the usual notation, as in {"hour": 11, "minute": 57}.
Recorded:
{"hour": 6, "minute": 0}
